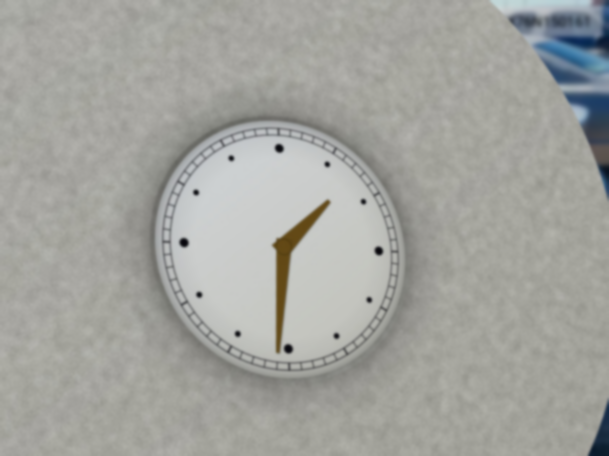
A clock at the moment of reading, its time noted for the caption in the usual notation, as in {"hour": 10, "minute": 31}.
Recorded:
{"hour": 1, "minute": 31}
